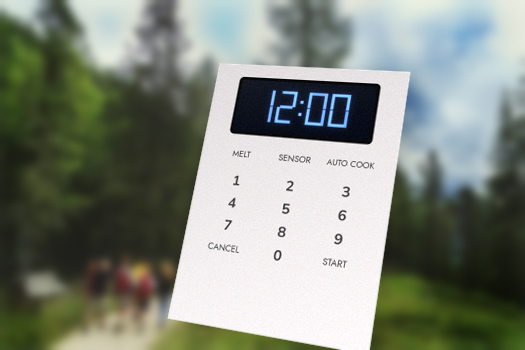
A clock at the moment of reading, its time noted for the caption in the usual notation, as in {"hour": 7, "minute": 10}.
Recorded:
{"hour": 12, "minute": 0}
